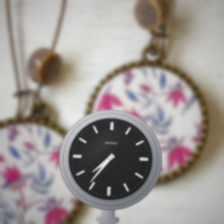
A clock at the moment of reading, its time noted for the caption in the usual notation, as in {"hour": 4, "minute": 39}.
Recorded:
{"hour": 7, "minute": 36}
